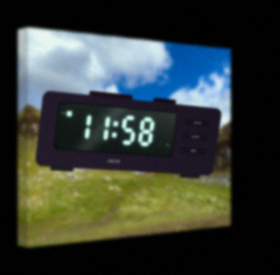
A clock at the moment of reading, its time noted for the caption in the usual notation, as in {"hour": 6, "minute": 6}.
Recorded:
{"hour": 11, "minute": 58}
